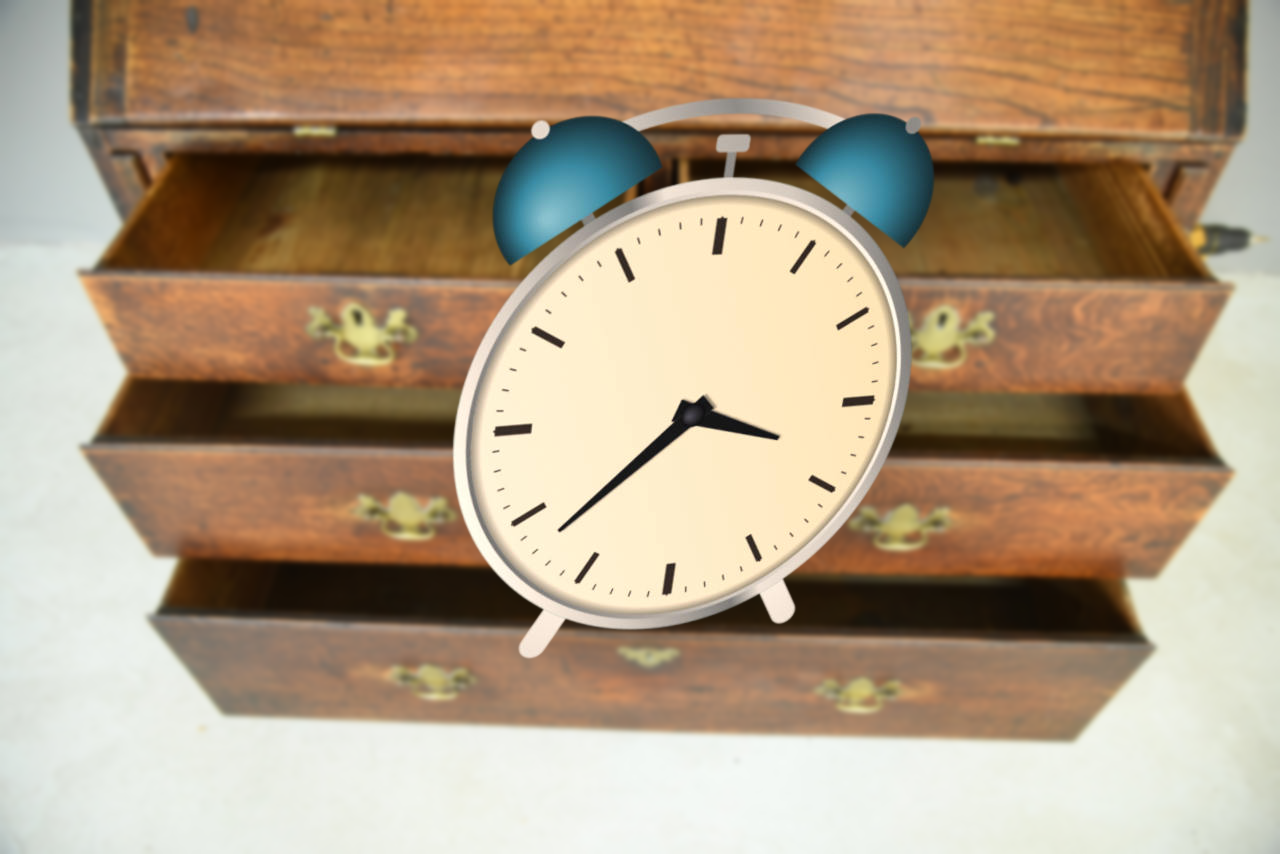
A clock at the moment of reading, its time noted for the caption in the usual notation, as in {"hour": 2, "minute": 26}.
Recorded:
{"hour": 3, "minute": 38}
